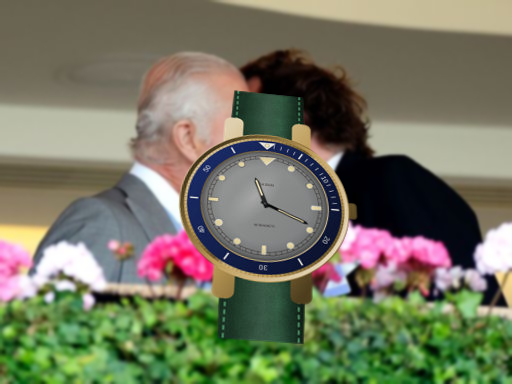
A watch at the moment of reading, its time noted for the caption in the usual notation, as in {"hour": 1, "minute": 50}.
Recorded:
{"hour": 11, "minute": 19}
